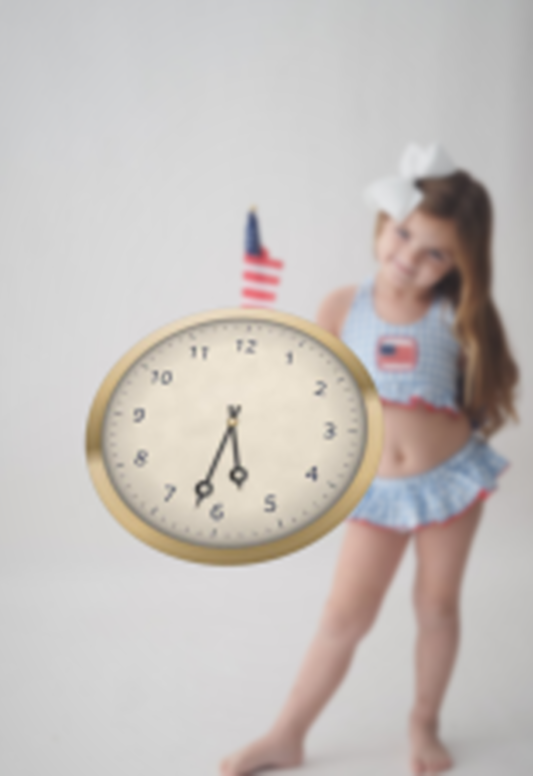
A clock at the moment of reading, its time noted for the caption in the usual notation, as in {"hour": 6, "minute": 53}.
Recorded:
{"hour": 5, "minute": 32}
